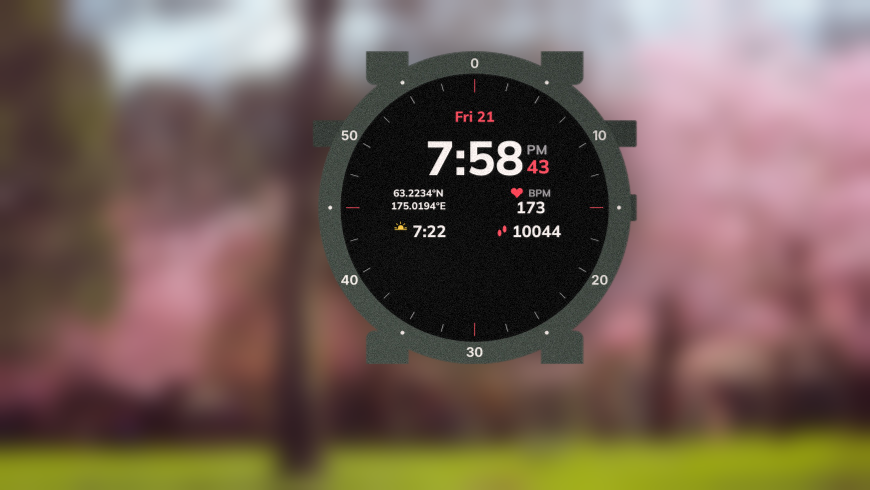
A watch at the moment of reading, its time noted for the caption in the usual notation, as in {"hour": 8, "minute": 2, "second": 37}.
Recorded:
{"hour": 7, "minute": 58, "second": 43}
